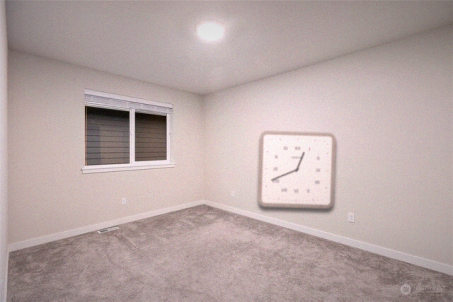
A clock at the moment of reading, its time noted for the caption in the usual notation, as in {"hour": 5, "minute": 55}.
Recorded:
{"hour": 12, "minute": 41}
